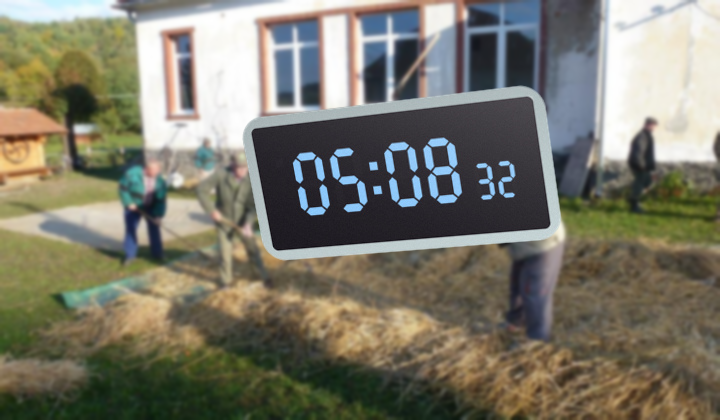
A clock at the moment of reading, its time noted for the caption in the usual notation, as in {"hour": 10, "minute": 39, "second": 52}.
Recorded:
{"hour": 5, "minute": 8, "second": 32}
